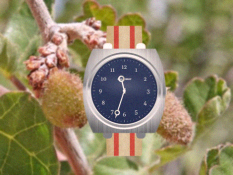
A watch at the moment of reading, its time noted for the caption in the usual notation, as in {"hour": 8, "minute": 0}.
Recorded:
{"hour": 11, "minute": 33}
